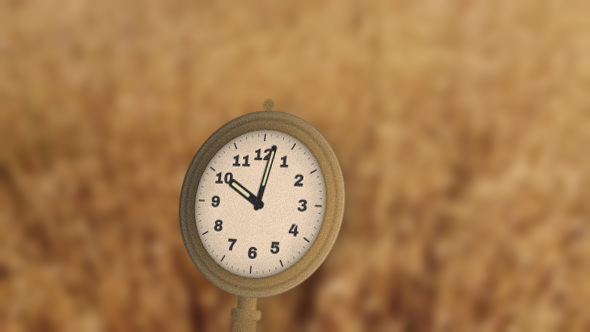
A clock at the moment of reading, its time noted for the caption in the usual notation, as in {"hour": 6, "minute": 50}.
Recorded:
{"hour": 10, "minute": 2}
